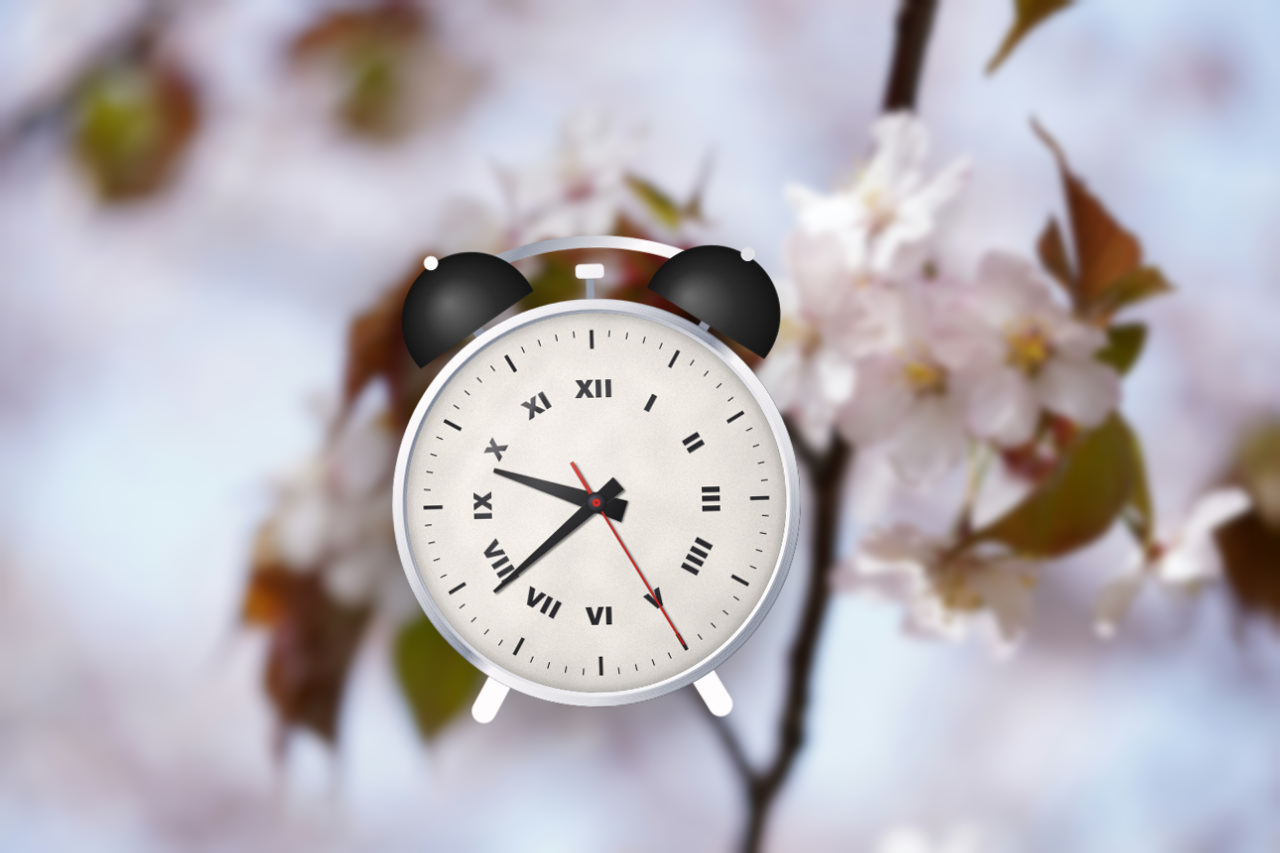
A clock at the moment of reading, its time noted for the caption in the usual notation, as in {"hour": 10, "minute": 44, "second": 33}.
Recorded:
{"hour": 9, "minute": 38, "second": 25}
